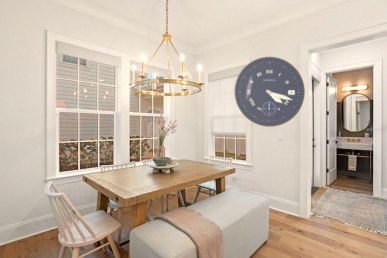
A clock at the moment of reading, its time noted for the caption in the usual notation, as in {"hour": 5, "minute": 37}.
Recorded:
{"hour": 4, "minute": 18}
